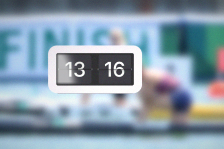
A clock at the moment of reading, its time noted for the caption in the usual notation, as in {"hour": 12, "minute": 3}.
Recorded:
{"hour": 13, "minute": 16}
